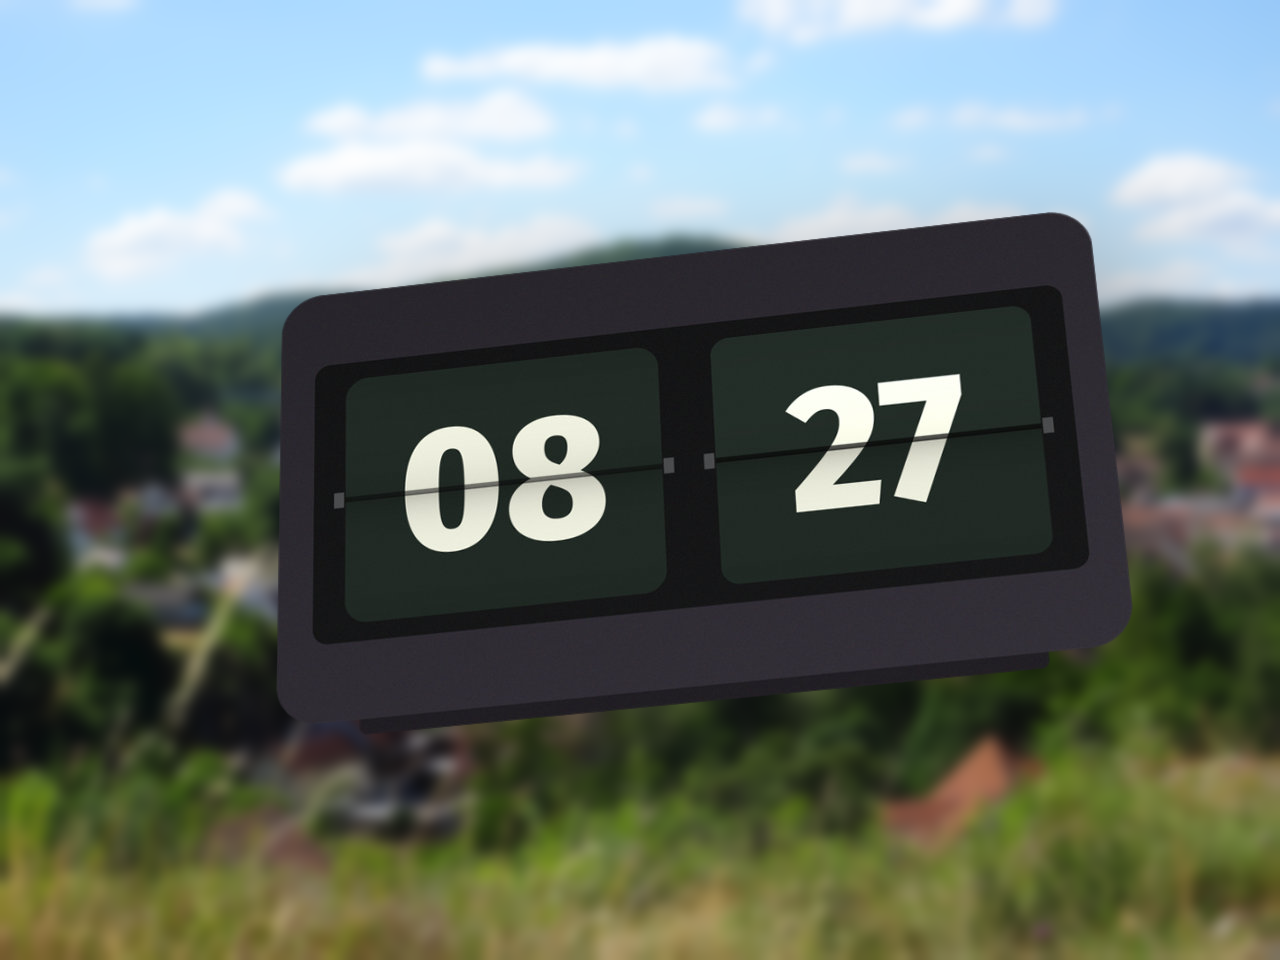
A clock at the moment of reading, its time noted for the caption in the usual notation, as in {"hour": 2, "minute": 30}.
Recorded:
{"hour": 8, "minute": 27}
